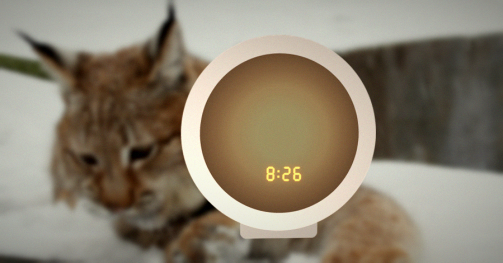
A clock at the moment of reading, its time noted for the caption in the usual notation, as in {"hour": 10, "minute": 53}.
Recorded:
{"hour": 8, "minute": 26}
